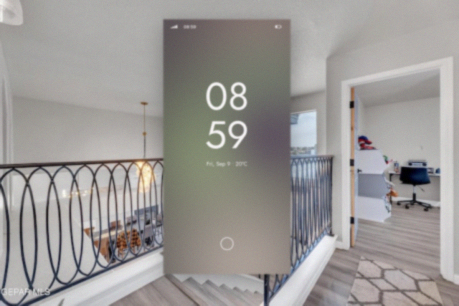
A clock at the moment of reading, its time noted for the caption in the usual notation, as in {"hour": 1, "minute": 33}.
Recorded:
{"hour": 8, "minute": 59}
